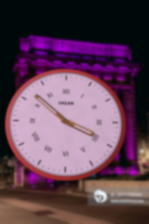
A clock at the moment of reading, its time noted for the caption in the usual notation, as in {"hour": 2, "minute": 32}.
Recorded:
{"hour": 3, "minute": 52}
